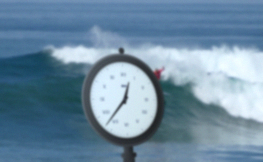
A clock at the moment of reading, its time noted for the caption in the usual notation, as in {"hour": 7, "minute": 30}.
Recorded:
{"hour": 12, "minute": 37}
